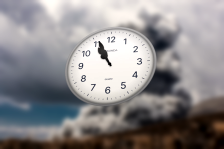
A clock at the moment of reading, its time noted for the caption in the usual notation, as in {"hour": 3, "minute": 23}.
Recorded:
{"hour": 10, "minute": 56}
